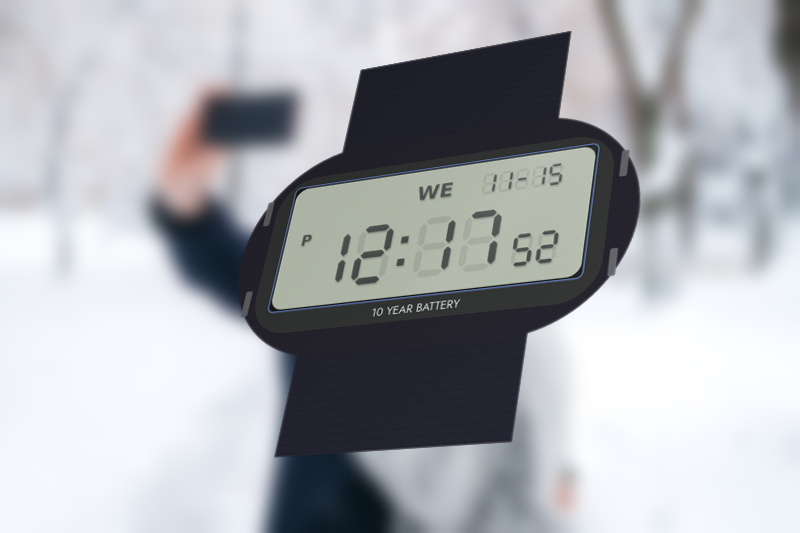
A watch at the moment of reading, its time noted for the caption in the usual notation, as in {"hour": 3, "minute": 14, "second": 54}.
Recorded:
{"hour": 12, "minute": 17, "second": 52}
